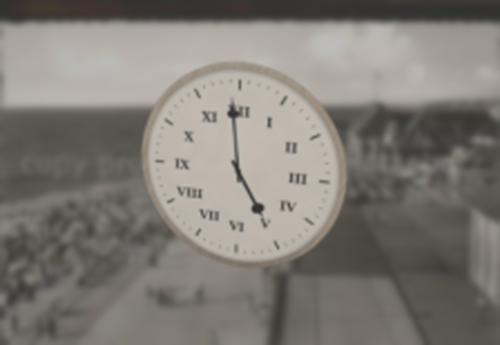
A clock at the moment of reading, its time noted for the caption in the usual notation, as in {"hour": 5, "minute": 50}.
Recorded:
{"hour": 4, "minute": 59}
